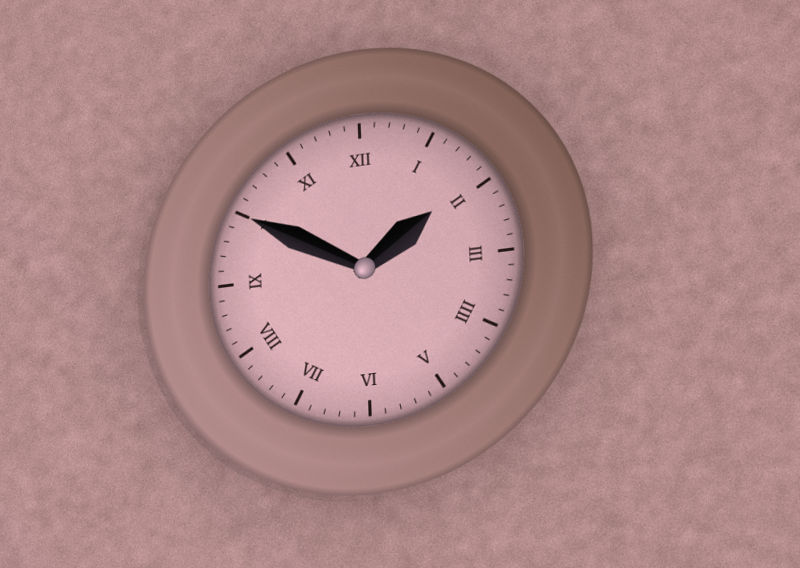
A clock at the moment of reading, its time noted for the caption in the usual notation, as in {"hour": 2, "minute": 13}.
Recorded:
{"hour": 1, "minute": 50}
